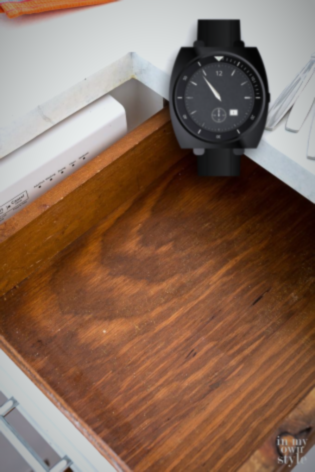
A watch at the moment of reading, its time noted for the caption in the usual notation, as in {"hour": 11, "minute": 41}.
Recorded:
{"hour": 10, "minute": 54}
